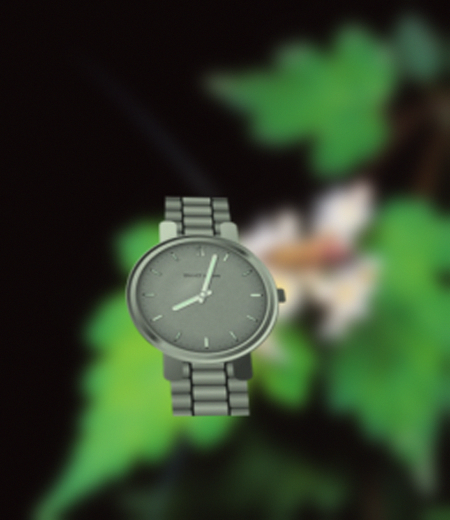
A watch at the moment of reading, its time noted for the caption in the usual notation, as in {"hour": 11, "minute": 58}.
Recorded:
{"hour": 8, "minute": 3}
